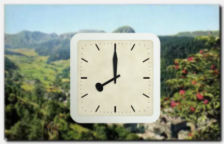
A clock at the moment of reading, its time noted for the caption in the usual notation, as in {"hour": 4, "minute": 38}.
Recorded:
{"hour": 8, "minute": 0}
